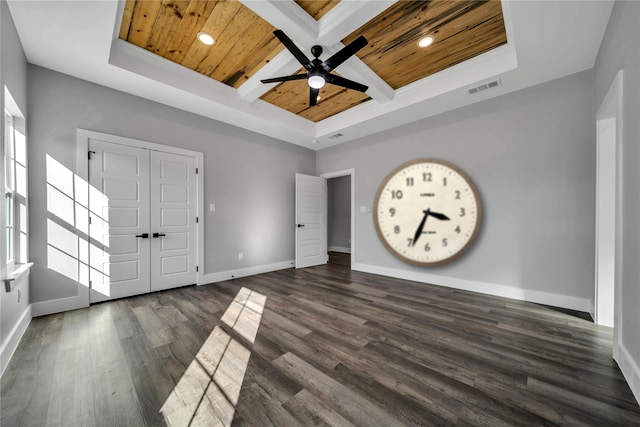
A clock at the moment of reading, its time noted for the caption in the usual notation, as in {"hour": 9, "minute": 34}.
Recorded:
{"hour": 3, "minute": 34}
